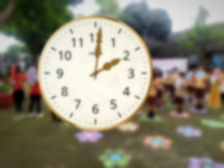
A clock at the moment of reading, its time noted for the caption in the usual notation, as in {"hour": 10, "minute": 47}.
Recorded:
{"hour": 2, "minute": 1}
